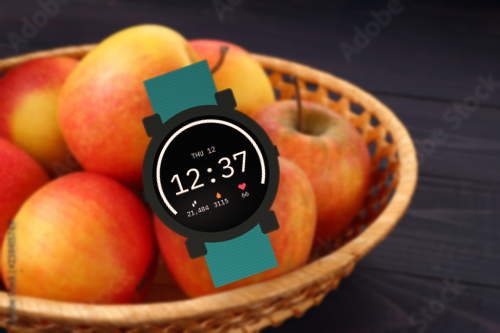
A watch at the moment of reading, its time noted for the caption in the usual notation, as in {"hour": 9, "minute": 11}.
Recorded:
{"hour": 12, "minute": 37}
